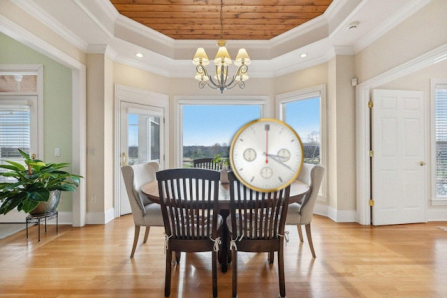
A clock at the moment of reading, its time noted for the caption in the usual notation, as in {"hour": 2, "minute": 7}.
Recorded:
{"hour": 3, "minute": 20}
